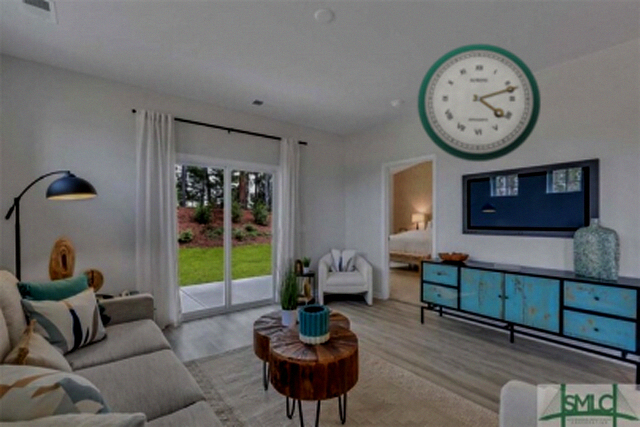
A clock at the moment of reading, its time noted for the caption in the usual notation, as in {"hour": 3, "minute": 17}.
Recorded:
{"hour": 4, "minute": 12}
